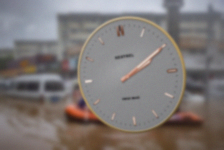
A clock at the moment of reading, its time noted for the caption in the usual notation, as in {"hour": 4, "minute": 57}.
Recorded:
{"hour": 2, "minute": 10}
